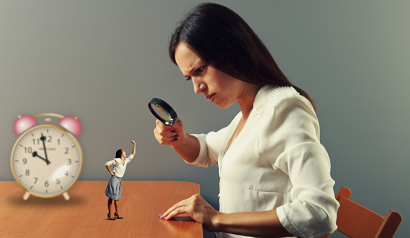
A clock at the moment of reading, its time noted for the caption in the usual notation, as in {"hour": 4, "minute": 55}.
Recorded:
{"hour": 9, "minute": 58}
